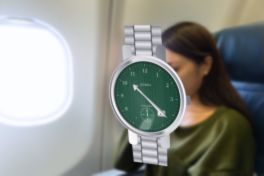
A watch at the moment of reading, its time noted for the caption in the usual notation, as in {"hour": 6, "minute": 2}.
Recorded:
{"hour": 10, "minute": 22}
